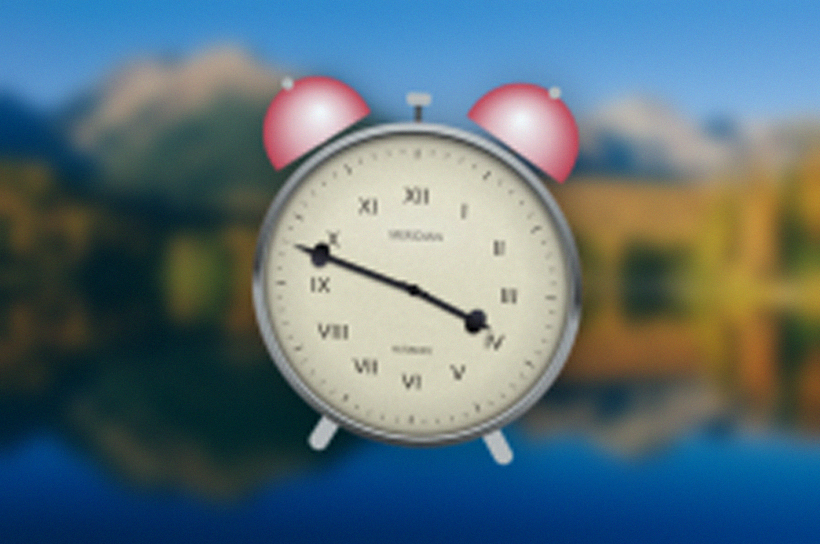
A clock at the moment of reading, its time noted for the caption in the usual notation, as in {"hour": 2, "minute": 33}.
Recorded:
{"hour": 3, "minute": 48}
